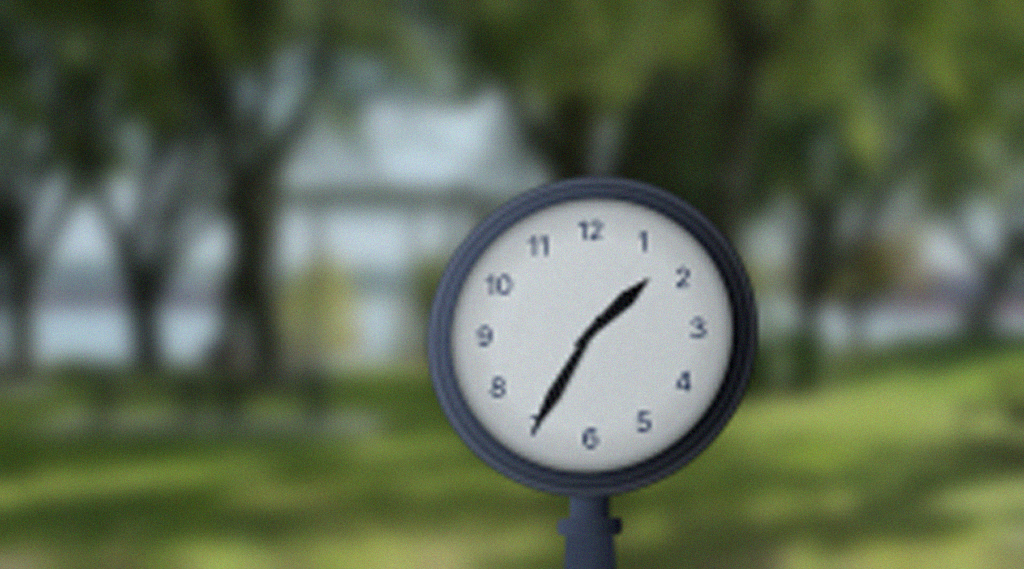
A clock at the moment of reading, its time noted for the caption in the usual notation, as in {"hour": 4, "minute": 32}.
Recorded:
{"hour": 1, "minute": 35}
